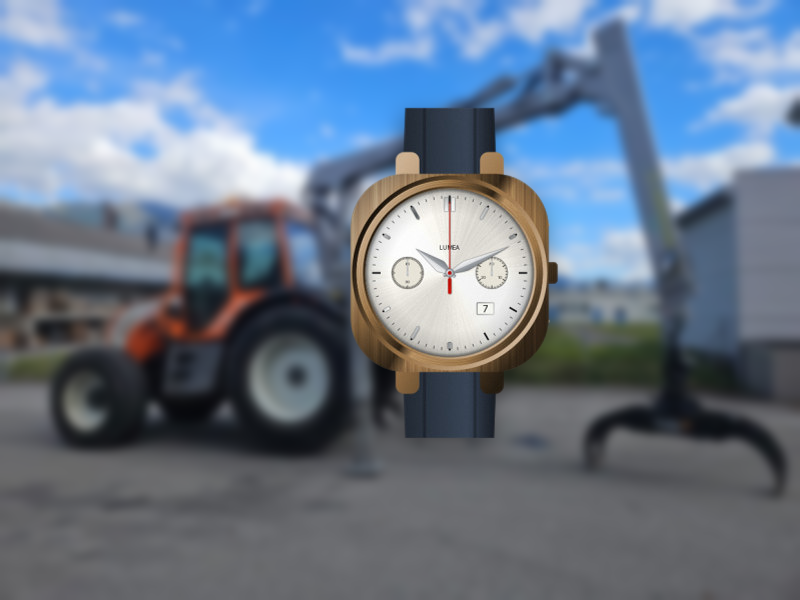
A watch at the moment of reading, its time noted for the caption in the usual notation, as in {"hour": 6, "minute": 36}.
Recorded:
{"hour": 10, "minute": 11}
